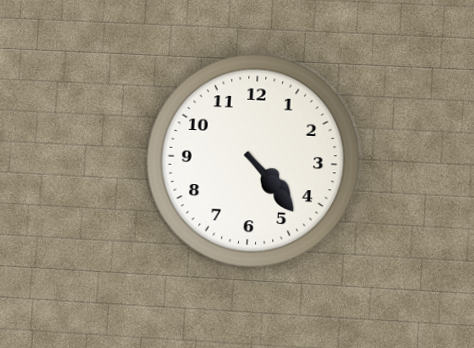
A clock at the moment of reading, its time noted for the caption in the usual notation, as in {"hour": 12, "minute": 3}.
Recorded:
{"hour": 4, "minute": 23}
